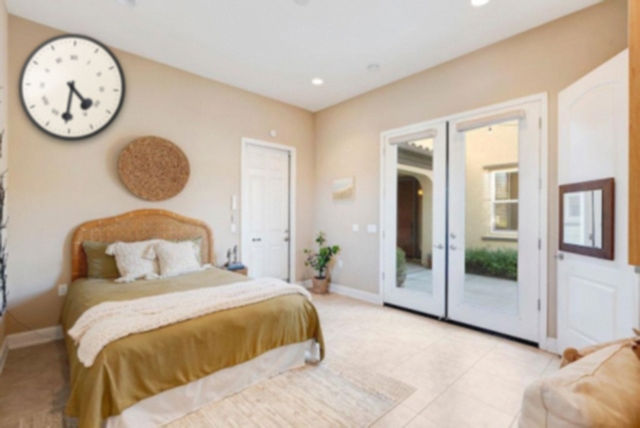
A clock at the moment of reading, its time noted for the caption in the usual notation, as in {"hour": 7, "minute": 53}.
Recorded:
{"hour": 4, "minute": 31}
